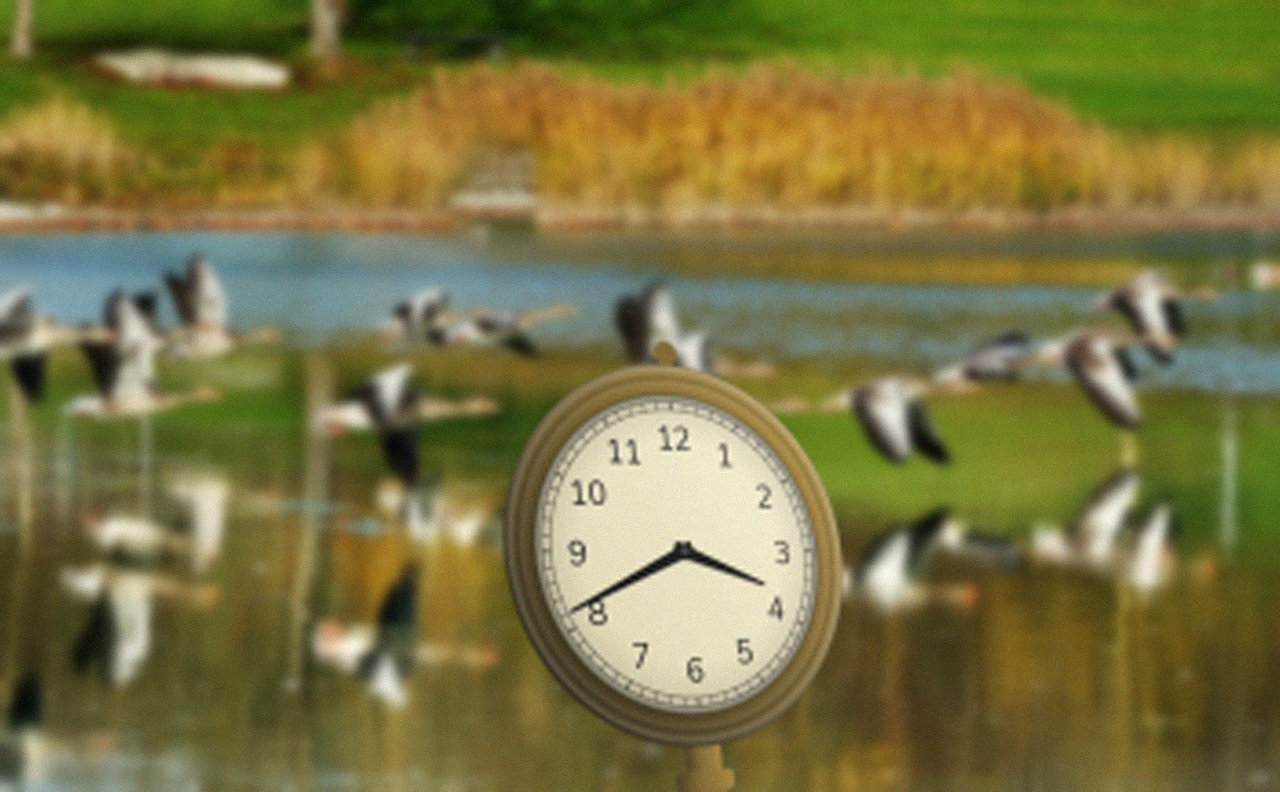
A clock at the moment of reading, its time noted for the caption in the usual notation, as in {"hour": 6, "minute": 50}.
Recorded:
{"hour": 3, "minute": 41}
